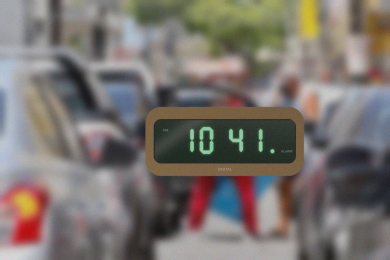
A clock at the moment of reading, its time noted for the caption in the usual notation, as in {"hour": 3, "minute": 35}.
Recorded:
{"hour": 10, "minute": 41}
